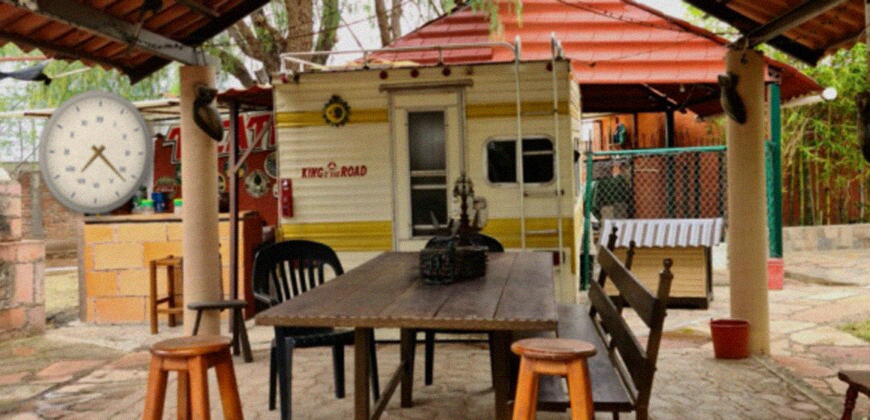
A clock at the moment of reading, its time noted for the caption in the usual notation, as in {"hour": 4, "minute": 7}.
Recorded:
{"hour": 7, "minute": 22}
